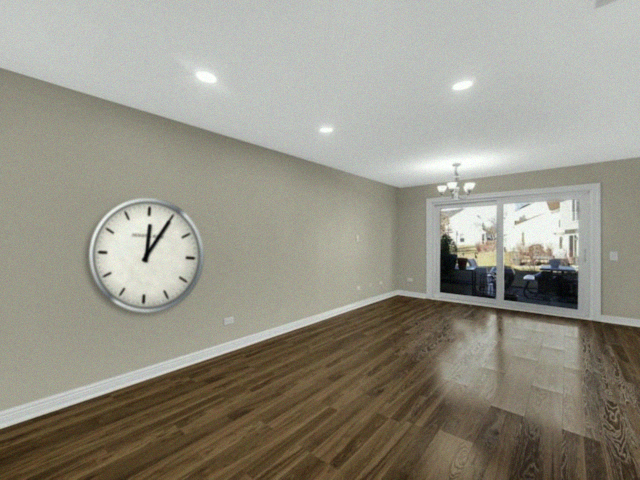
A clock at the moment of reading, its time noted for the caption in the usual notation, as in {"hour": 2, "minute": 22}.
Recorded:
{"hour": 12, "minute": 5}
